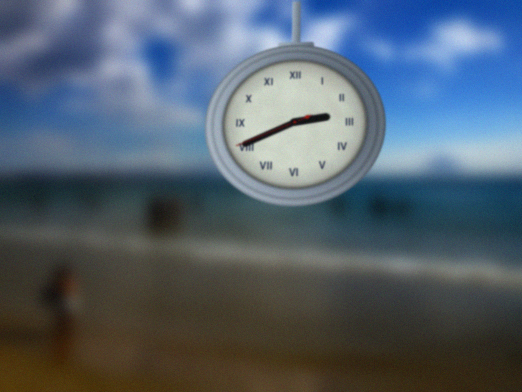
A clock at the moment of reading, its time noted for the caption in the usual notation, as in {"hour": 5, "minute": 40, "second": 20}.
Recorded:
{"hour": 2, "minute": 40, "second": 41}
